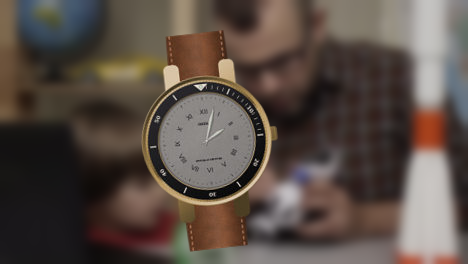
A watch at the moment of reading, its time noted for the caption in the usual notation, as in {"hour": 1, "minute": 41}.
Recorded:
{"hour": 2, "minute": 3}
